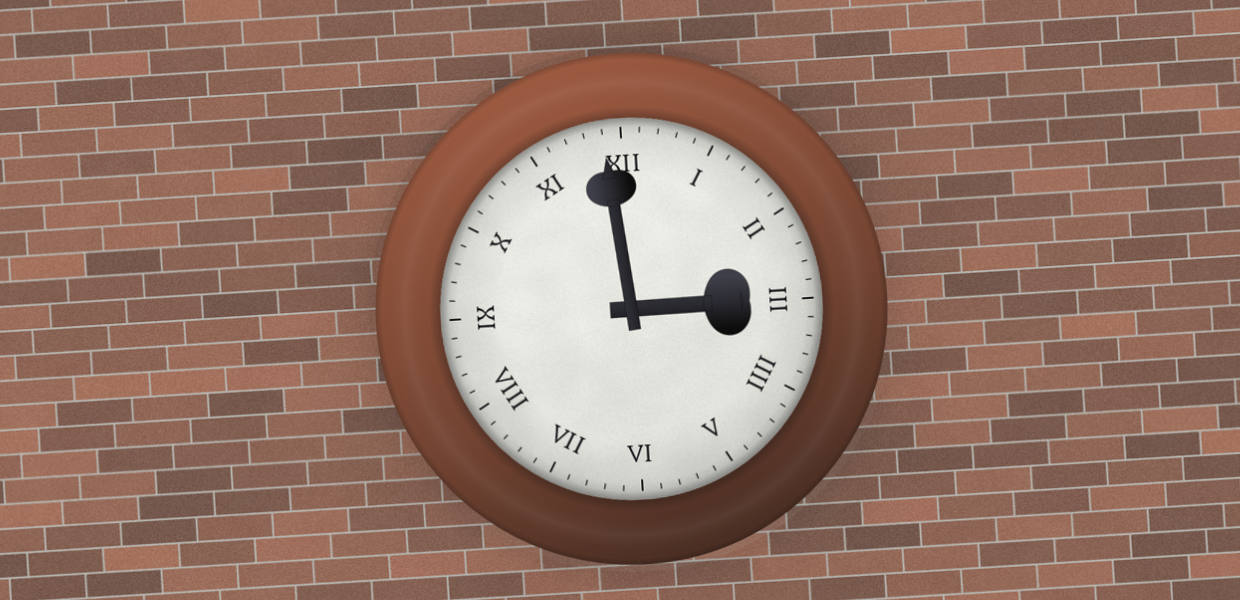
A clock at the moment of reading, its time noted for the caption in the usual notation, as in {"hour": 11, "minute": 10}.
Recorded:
{"hour": 2, "minute": 59}
